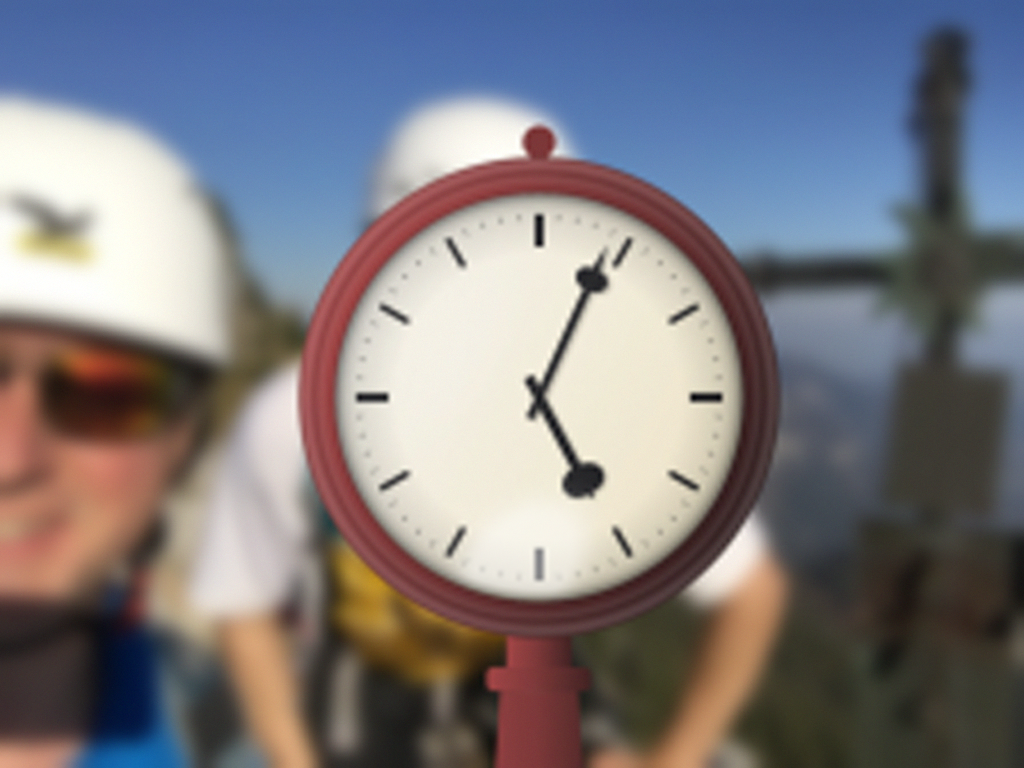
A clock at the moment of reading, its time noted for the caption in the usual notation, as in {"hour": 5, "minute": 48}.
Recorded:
{"hour": 5, "minute": 4}
